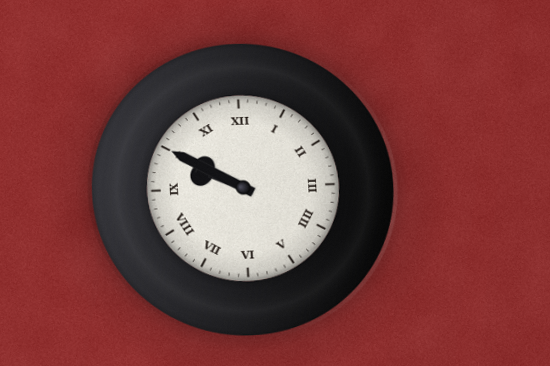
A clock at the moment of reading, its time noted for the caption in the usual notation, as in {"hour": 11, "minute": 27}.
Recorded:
{"hour": 9, "minute": 50}
